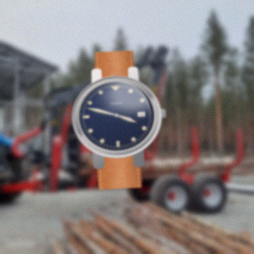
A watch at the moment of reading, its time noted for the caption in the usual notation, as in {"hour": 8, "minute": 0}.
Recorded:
{"hour": 3, "minute": 48}
